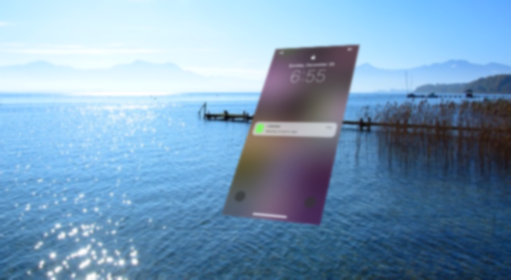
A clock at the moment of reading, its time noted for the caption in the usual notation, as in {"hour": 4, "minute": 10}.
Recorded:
{"hour": 6, "minute": 55}
